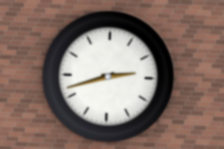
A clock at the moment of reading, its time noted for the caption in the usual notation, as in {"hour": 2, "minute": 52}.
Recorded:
{"hour": 2, "minute": 42}
